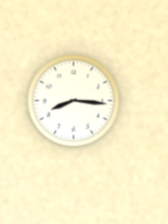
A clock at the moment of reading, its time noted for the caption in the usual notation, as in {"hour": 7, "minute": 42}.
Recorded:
{"hour": 8, "minute": 16}
